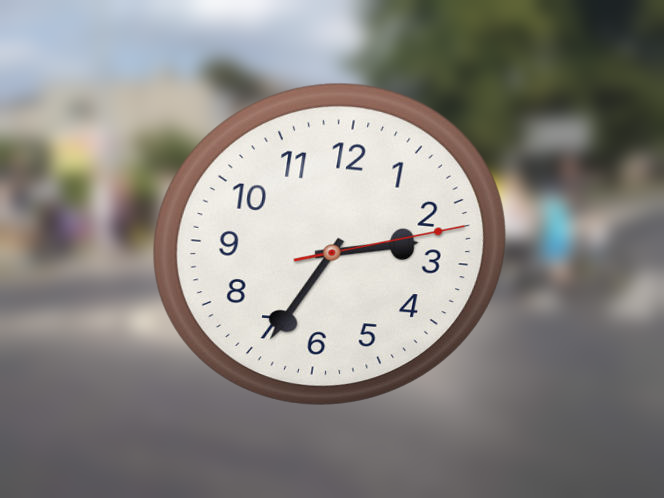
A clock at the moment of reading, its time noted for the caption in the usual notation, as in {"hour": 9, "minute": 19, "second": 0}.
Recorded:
{"hour": 2, "minute": 34, "second": 12}
